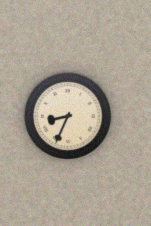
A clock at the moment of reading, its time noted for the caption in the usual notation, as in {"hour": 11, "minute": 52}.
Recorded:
{"hour": 8, "minute": 34}
